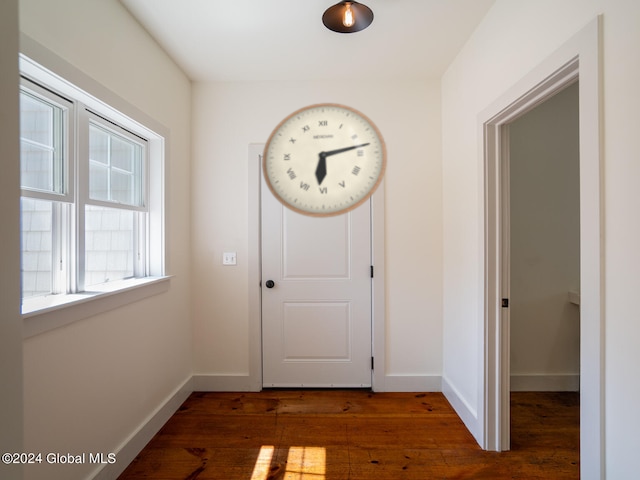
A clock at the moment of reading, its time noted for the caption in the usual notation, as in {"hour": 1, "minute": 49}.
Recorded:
{"hour": 6, "minute": 13}
